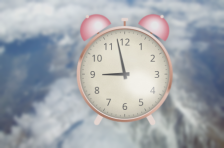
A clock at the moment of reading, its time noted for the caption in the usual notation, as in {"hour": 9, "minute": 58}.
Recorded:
{"hour": 8, "minute": 58}
